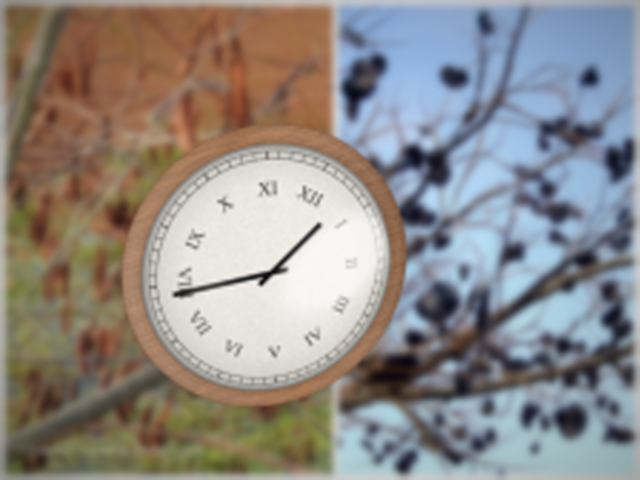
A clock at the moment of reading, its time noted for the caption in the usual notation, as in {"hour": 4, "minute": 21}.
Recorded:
{"hour": 12, "minute": 39}
